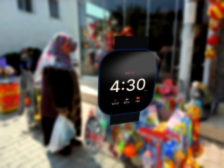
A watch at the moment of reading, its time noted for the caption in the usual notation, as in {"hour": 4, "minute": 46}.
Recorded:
{"hour": 4, "minute": 30}
